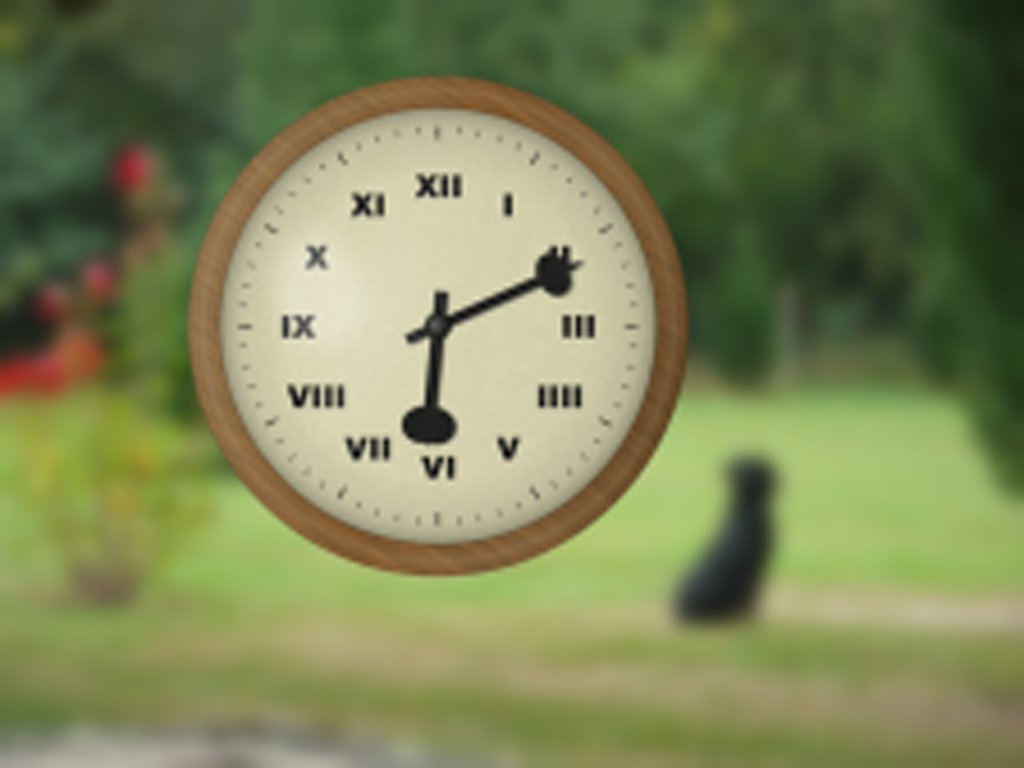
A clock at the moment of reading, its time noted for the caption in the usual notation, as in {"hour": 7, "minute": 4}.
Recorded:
{"hour": 6, "minute": 11}
